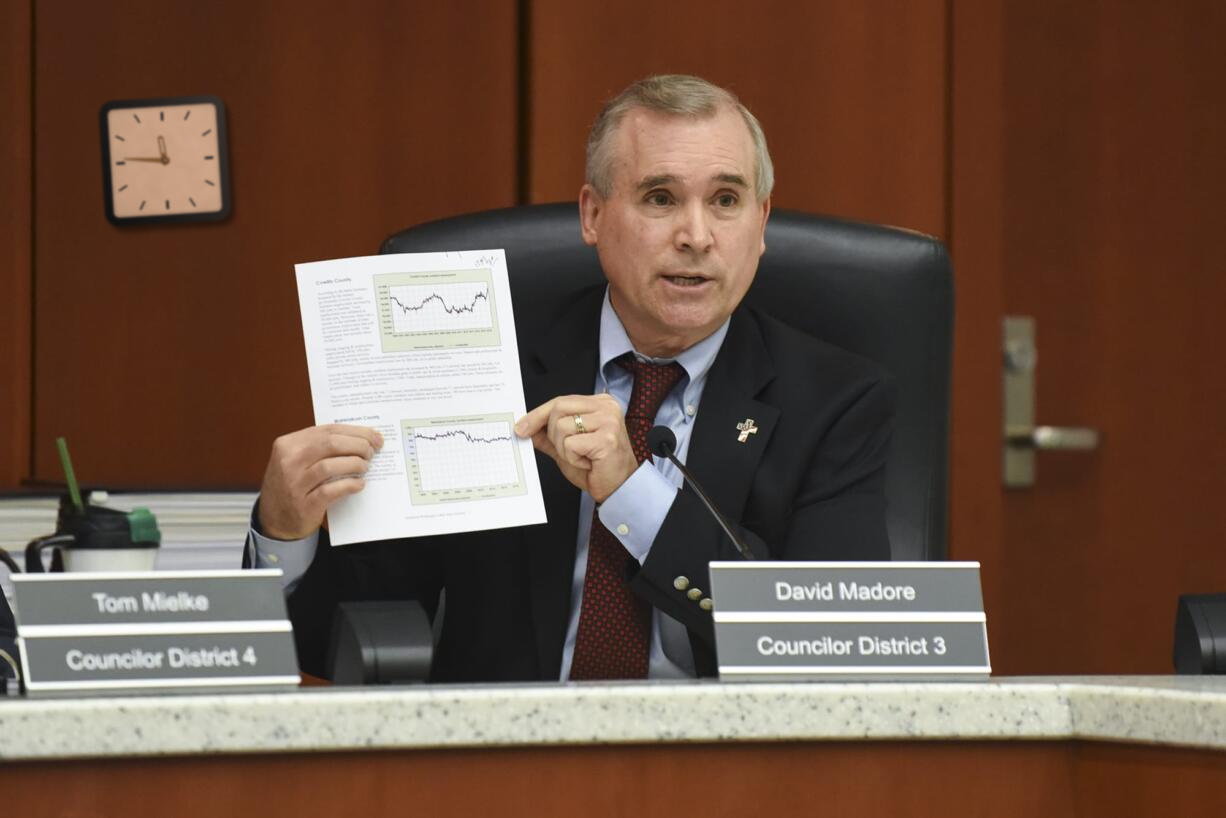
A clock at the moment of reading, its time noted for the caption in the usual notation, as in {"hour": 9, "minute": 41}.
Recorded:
{"hour": 11, "minute": 46}
